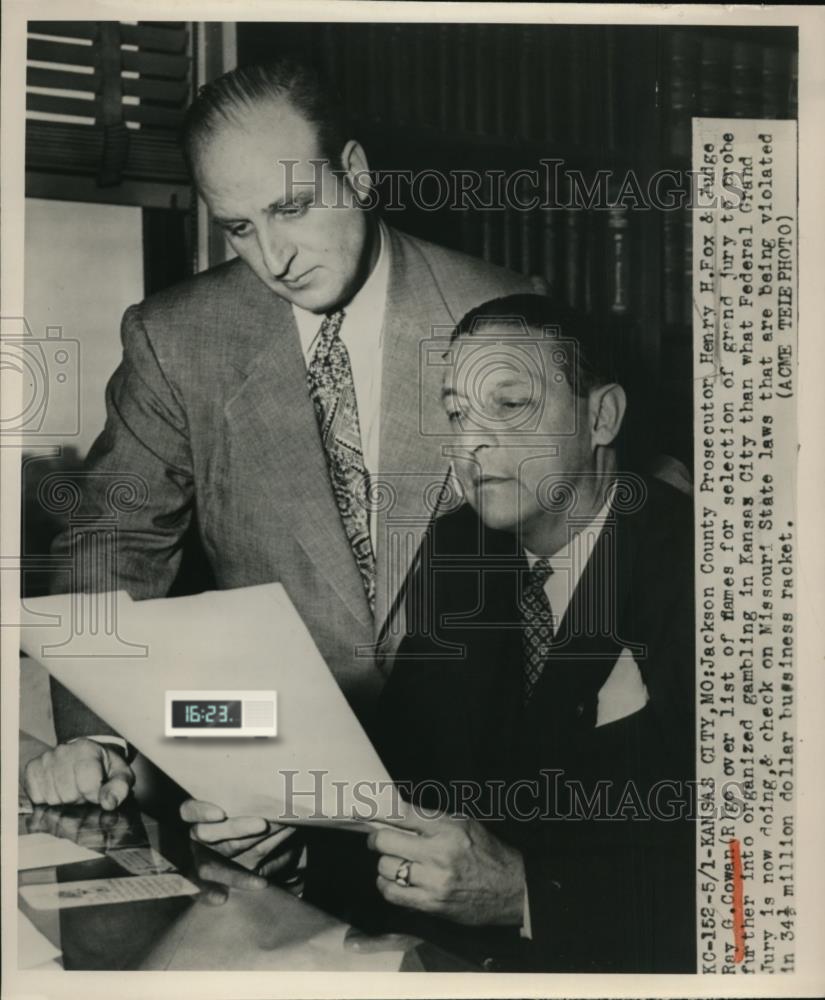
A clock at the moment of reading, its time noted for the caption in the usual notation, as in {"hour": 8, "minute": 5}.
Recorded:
{"hour": 16, "minute": 23}
